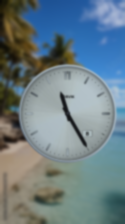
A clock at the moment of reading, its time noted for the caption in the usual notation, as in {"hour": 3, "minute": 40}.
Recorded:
{"hour": 11, "minute": 25}
